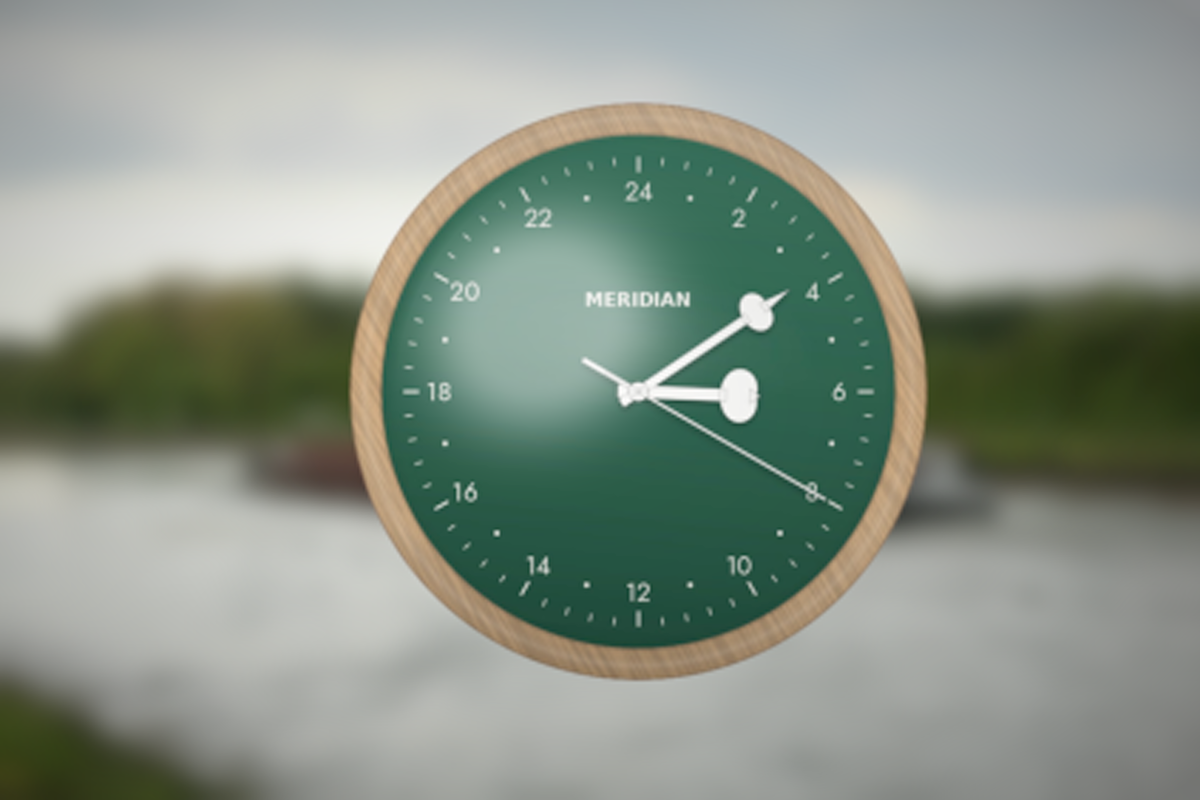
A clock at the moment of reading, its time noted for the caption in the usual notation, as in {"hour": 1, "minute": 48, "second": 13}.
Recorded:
{"hour": 6, "minute": 9, "second": 20}
